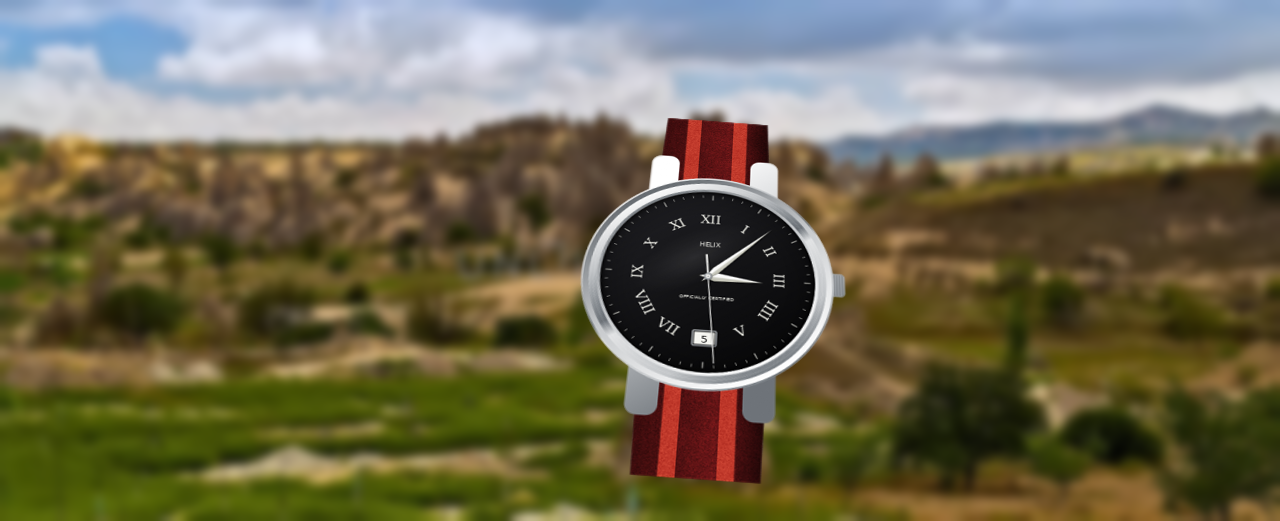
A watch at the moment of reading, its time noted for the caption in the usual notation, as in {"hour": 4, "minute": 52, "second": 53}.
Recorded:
{"hour": 3, "minute": 7, "second": 29}
